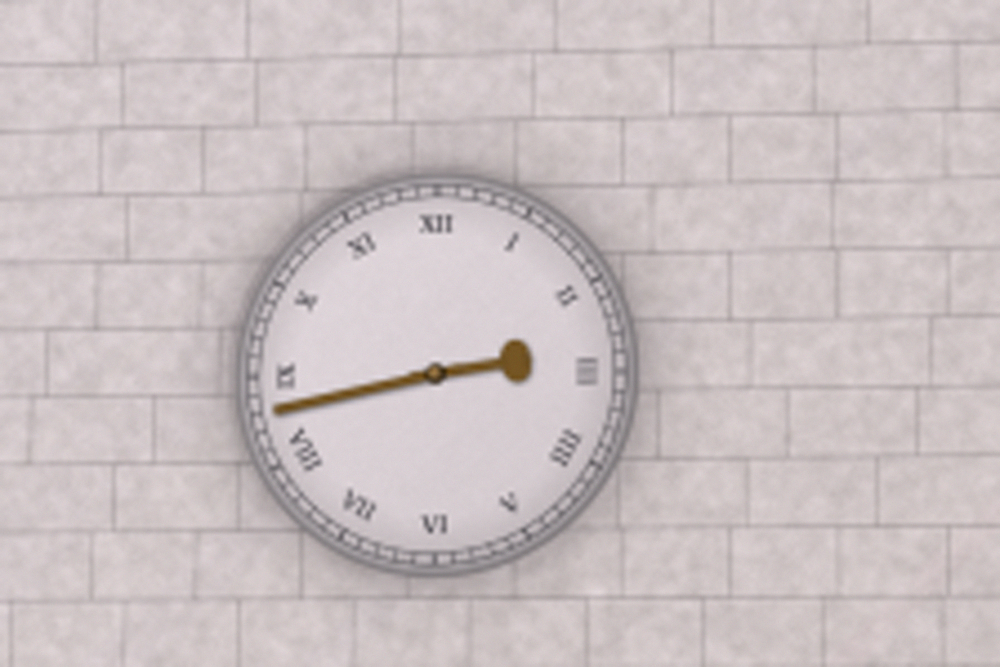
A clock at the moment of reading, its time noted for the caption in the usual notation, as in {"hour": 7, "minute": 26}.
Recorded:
{"hour": 2, "minute": 43}
